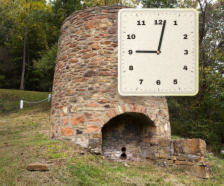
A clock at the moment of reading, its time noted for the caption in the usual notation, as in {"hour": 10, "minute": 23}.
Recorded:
{"hour": 9, "minute": 2}
